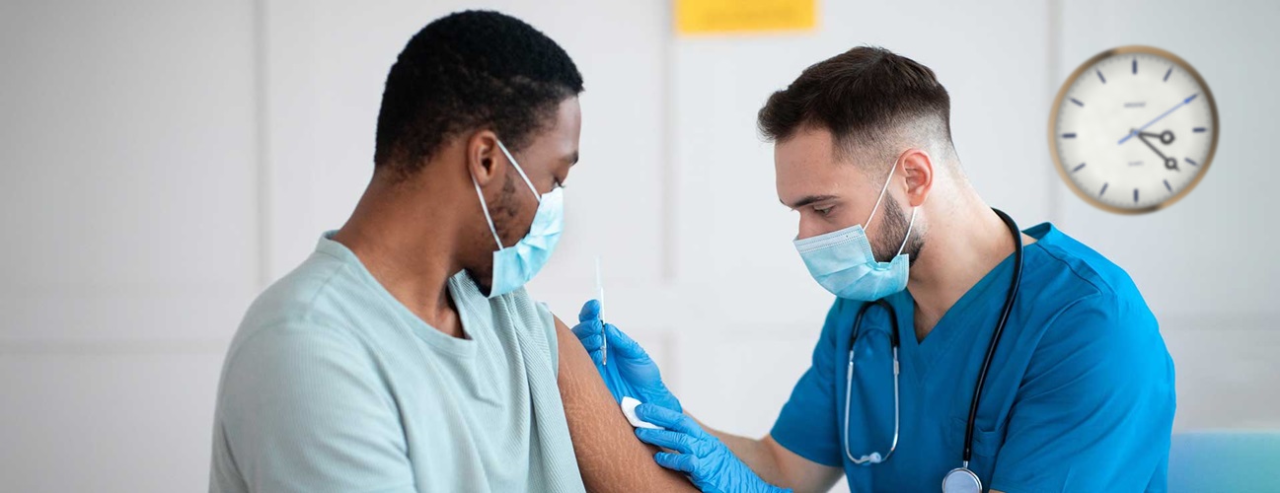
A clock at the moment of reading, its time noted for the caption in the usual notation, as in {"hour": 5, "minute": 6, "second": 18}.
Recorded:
{"hour": 3, "minute": 22, "second": 10}
